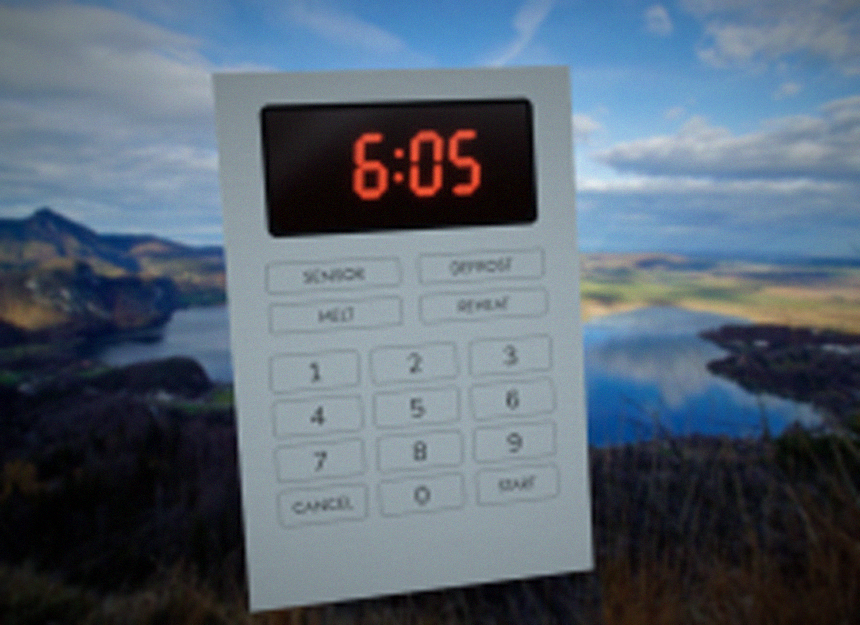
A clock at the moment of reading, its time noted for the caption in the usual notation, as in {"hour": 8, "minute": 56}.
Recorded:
{"hour": 6, "minute": 5}
